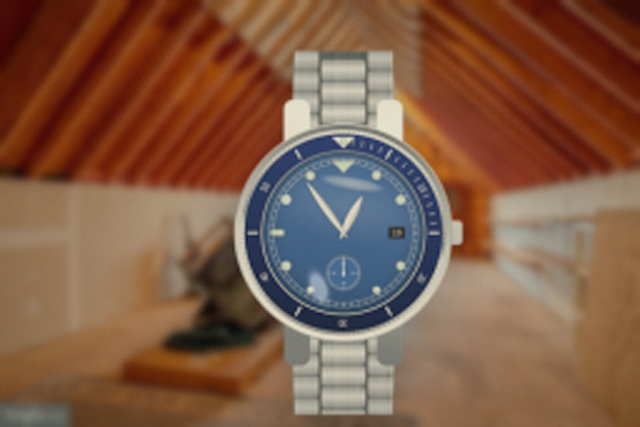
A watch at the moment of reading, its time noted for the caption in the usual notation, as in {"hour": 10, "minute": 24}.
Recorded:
{"hour": 12, "minute": 54}
